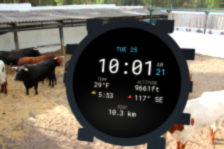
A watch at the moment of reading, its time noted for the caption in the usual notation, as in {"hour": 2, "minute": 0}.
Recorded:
{"hour": 10, "minute": 1}
